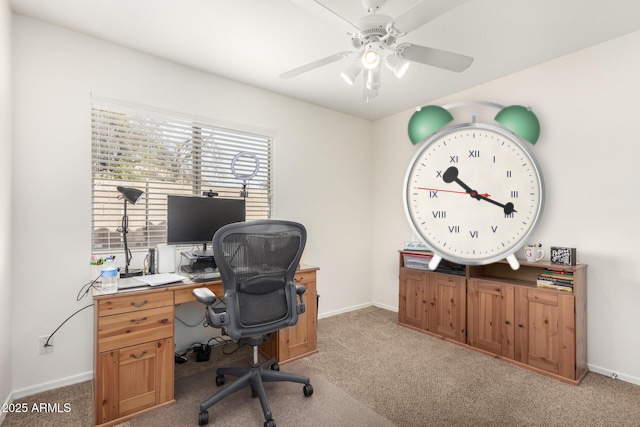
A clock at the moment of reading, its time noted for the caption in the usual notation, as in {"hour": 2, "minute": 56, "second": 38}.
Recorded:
{"hour": 10, "minute": 18, "second": 46}
